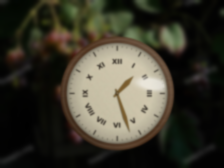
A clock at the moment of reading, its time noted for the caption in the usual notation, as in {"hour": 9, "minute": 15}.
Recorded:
{"hour": 1, "minute": 27}
